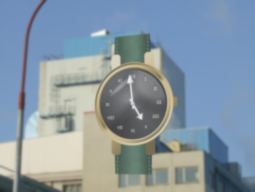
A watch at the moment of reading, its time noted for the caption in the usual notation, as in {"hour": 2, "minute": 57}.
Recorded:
{"hour": 4, "minute": 59}
